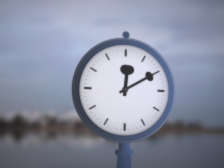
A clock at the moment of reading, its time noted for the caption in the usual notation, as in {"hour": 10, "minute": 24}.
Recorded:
{"hour": 12, "minute": 10}
